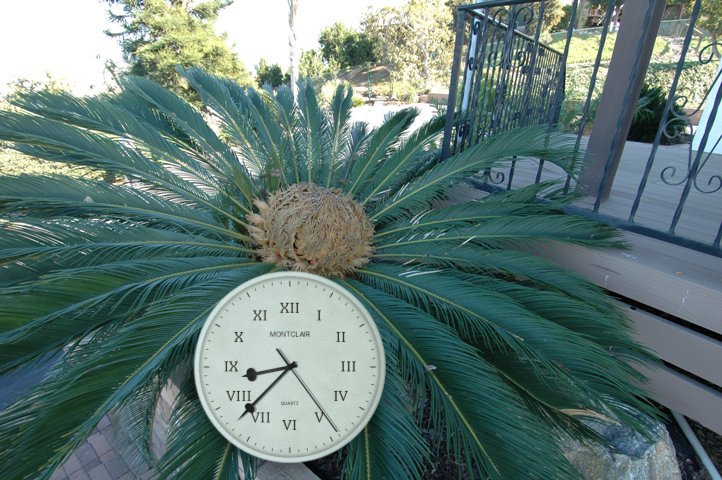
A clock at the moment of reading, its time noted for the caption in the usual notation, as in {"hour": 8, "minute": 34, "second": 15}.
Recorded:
{"hour": 8, "minute": 37, "second": 24}
